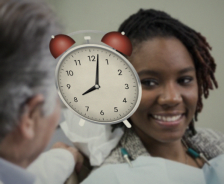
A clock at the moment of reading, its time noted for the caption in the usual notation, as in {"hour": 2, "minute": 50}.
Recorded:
{"hour": 8, "minute": 2}
